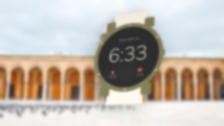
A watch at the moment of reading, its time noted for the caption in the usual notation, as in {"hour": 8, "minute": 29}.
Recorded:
{"hour": 6, "minute": 33}
